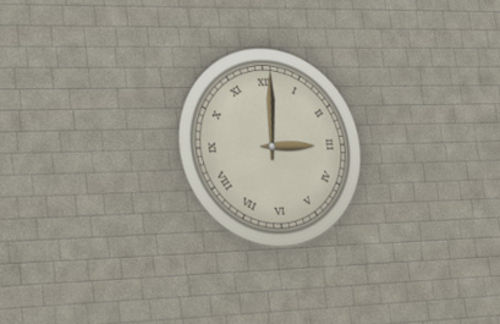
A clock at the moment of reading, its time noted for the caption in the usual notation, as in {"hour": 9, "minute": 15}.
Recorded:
{"hour": 3, "minute": 1}
